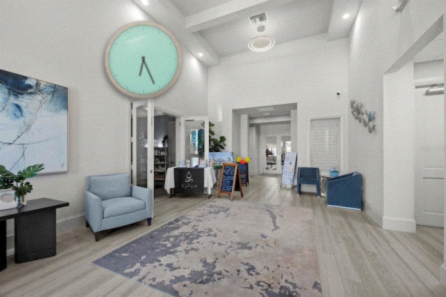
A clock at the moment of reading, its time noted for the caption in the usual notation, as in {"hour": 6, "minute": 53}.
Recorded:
{"hour": 6, "minute": 26}
